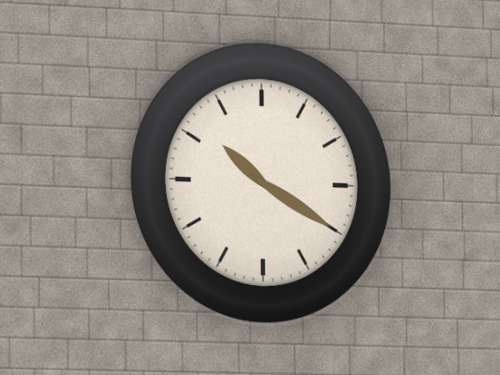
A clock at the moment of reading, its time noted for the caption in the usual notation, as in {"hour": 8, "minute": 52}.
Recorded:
{"hour": 10, "minute": 20}
